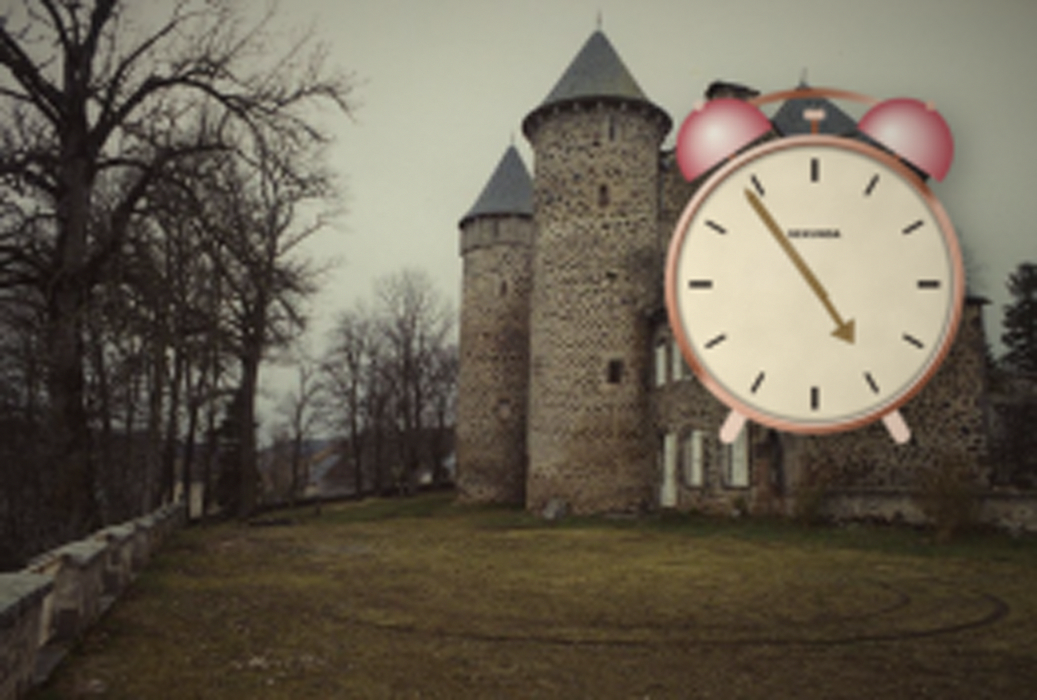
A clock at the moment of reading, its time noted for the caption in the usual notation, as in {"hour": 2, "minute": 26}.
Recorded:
{"hour": 4, "minute": 54}
